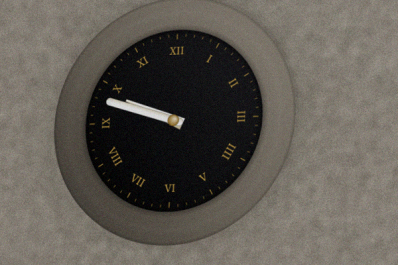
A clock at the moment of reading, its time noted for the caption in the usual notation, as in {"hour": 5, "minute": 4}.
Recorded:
{"hour": 9, "minute": 48}
